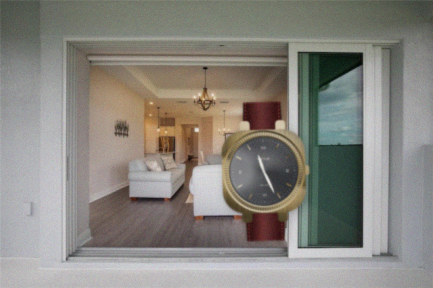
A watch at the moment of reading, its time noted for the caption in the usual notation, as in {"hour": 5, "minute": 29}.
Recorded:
{"hour": 11, "minute": 26}
